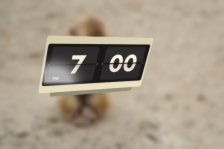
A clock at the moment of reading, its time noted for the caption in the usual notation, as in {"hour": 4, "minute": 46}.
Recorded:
{"hour": 7, "minute": 0}
